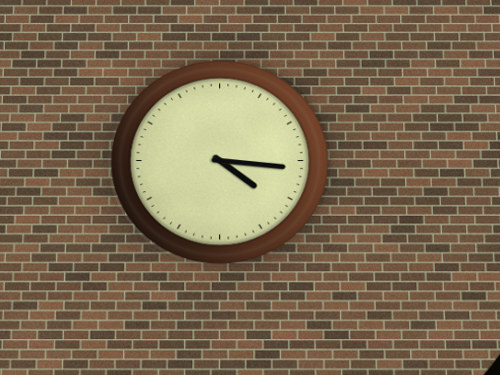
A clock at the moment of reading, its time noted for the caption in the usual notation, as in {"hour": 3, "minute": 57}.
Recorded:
{"hour": 4, "minute": 16}
